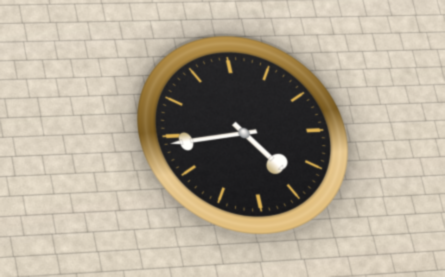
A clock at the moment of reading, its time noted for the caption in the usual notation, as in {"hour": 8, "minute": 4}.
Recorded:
{"hour": 4, "minute": 44}
